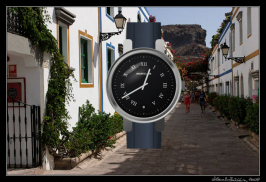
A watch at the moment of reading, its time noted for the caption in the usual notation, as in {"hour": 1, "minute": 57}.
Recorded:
{"hour": 12, "minute": 40}
